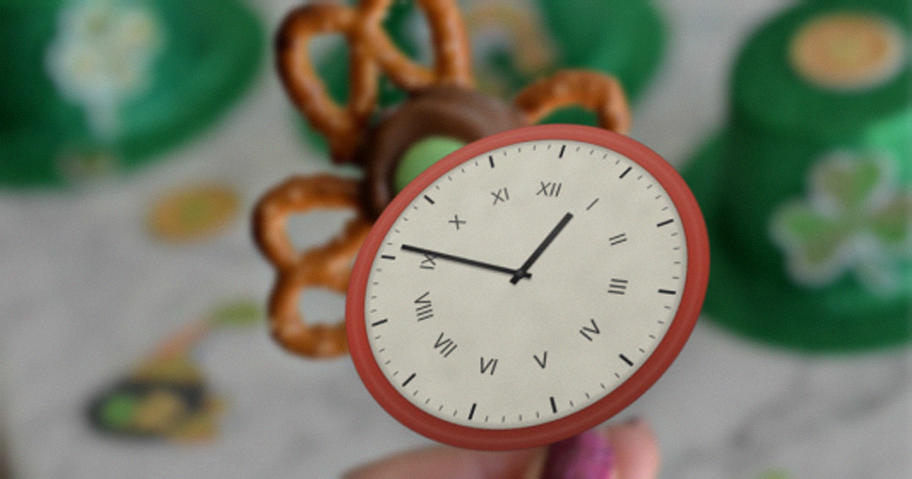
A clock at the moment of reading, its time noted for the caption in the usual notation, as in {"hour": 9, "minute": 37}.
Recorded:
{"hour": 12, "minute": 46}
